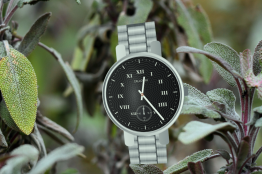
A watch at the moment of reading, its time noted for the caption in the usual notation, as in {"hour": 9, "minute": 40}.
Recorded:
{"hour": 12, "minute": 24}
